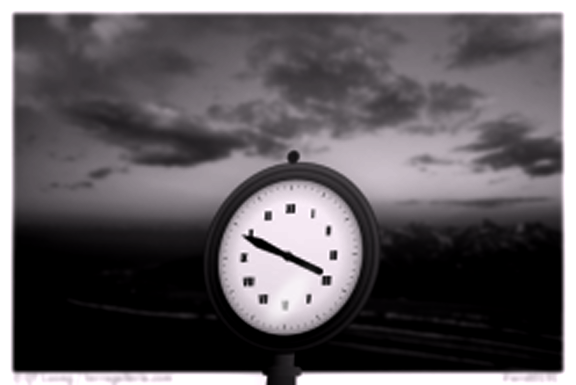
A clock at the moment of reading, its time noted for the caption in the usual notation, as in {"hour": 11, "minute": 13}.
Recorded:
{"hour": 3, "minute": 49}
